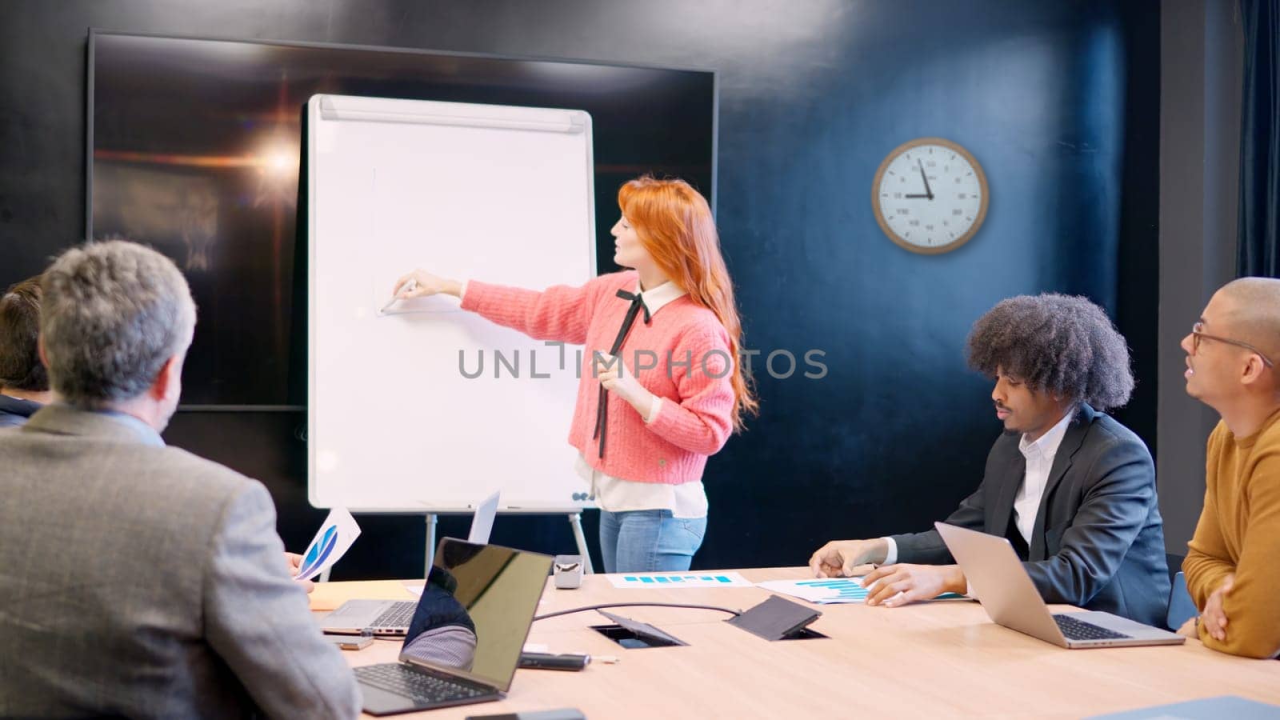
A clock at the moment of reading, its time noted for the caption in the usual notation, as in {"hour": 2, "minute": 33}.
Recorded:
{"hour": 8, "minute": 57}
